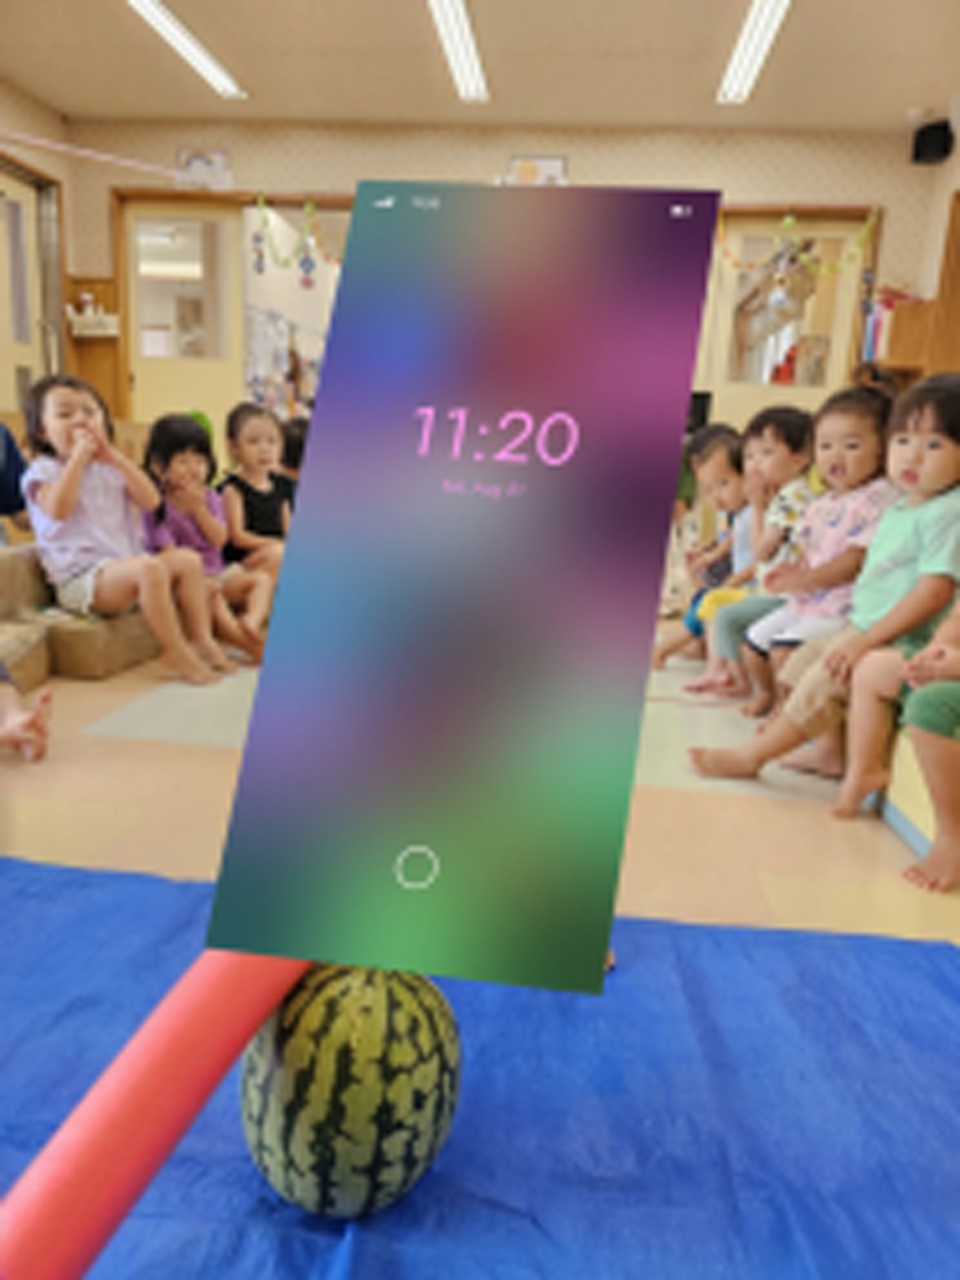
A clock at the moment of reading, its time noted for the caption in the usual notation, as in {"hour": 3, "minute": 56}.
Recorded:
{"hour": 11, "minute": 20}
